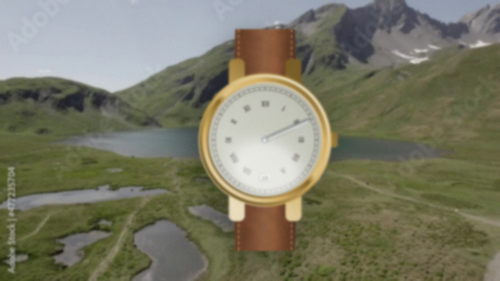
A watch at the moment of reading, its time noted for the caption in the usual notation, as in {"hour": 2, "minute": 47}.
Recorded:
{"hour": 2, "minute": 11}
